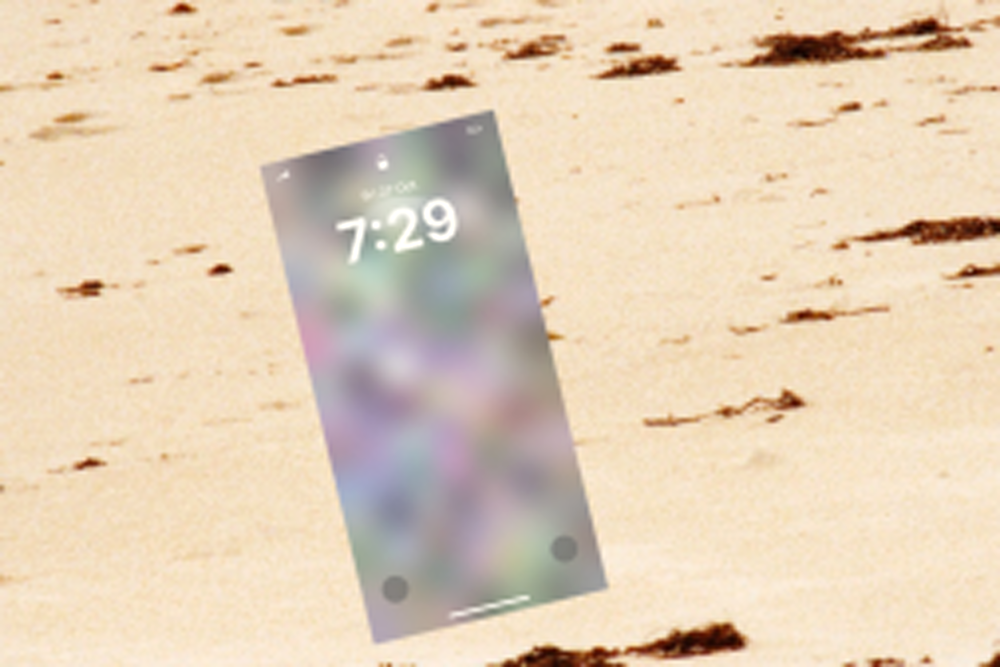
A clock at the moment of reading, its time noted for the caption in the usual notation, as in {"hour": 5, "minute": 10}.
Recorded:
{"hour": 7, "minute": 29}
